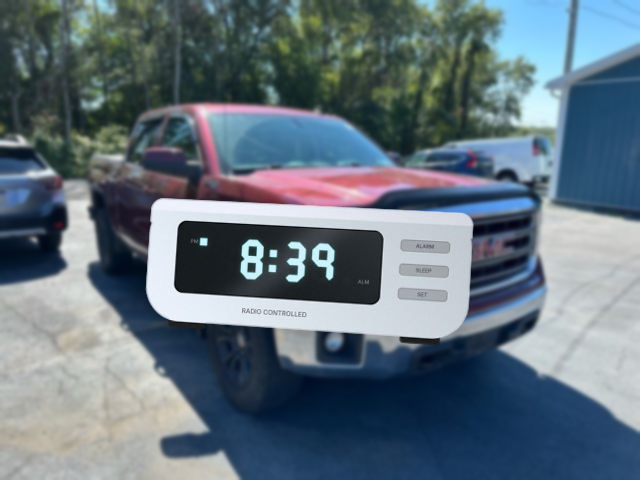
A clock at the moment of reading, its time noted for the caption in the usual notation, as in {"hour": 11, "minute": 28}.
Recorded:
{"hour": 8, "minute": 39}
